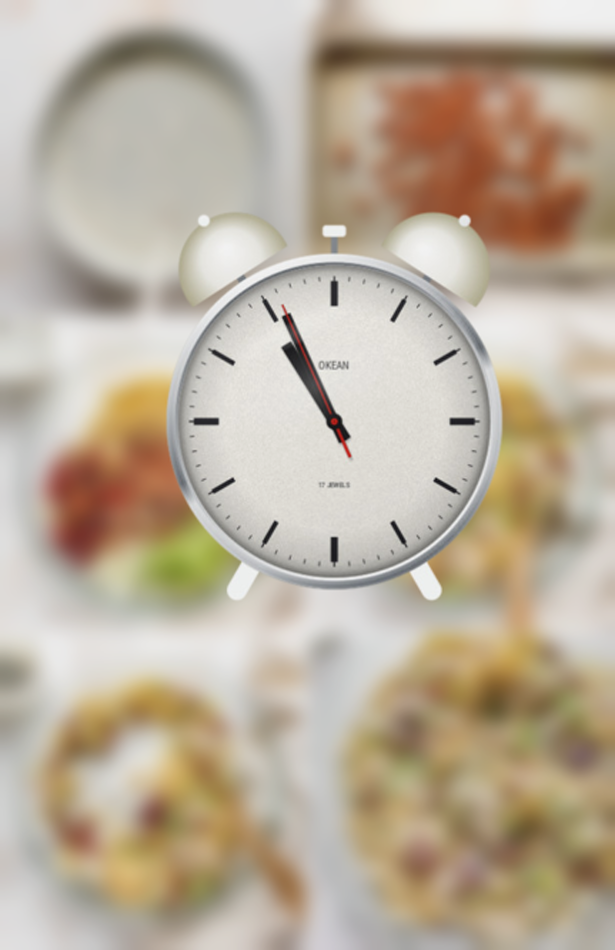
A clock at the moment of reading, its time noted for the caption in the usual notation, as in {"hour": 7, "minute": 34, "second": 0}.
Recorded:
{"hour": 10, "minute": 55, "second": 56}
